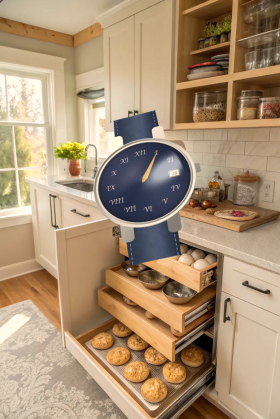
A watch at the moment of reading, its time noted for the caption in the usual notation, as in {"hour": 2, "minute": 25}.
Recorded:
{"hour": 1, "minute": 5}
